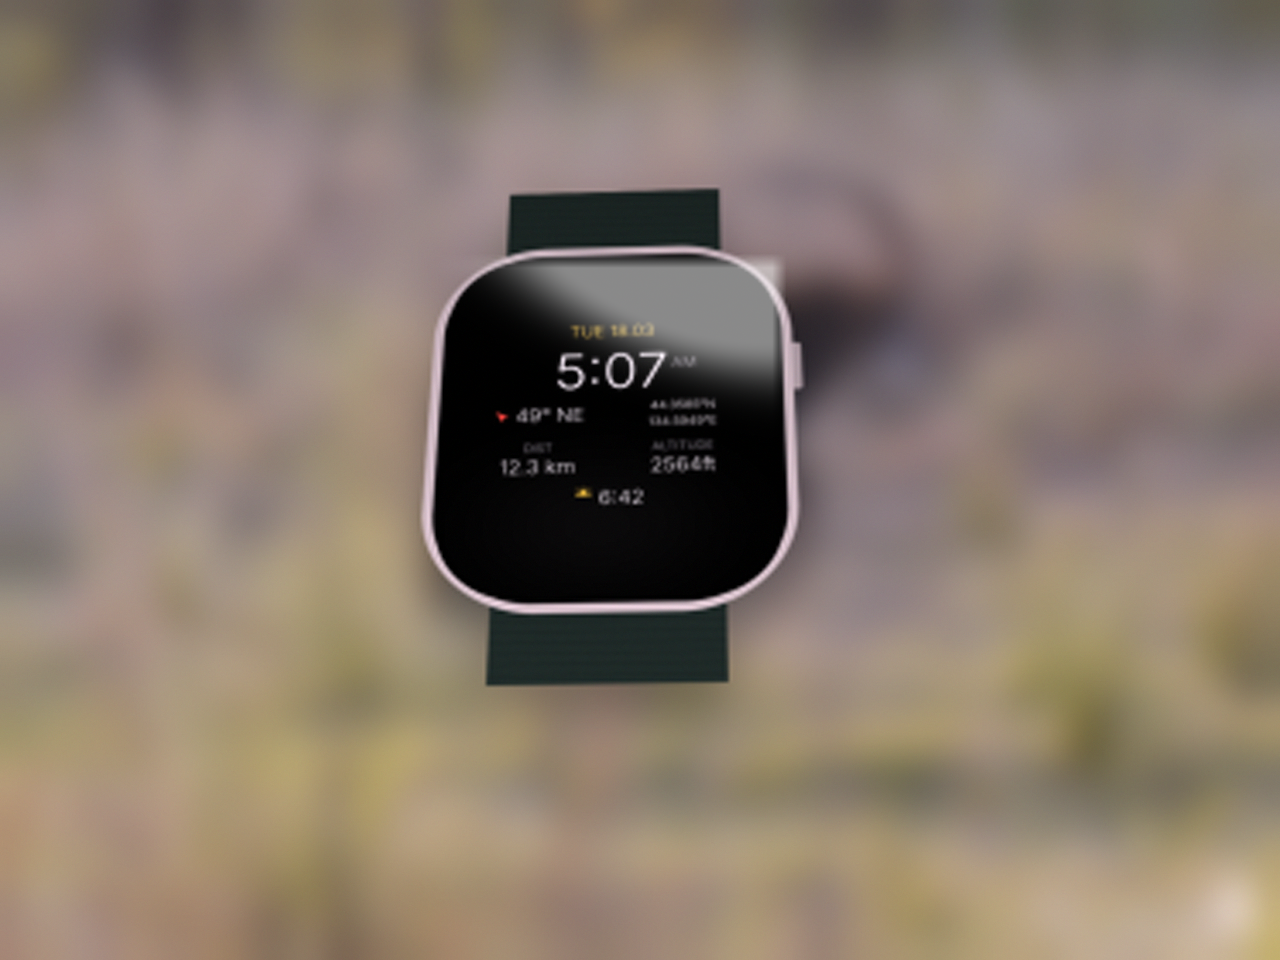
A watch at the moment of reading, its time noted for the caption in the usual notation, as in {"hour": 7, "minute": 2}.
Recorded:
{"hour": 5, "minute": 7}
